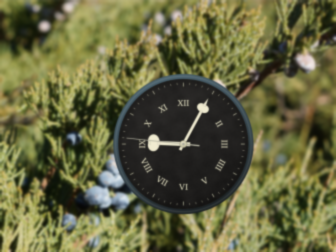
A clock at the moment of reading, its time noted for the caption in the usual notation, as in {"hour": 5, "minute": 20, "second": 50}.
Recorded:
{"hour": 9, "minute": 4, "second": 46}
